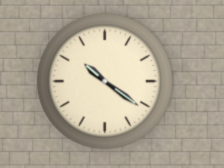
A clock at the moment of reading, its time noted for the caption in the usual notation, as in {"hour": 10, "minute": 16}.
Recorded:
{"hour": 10, "minute": 21}
